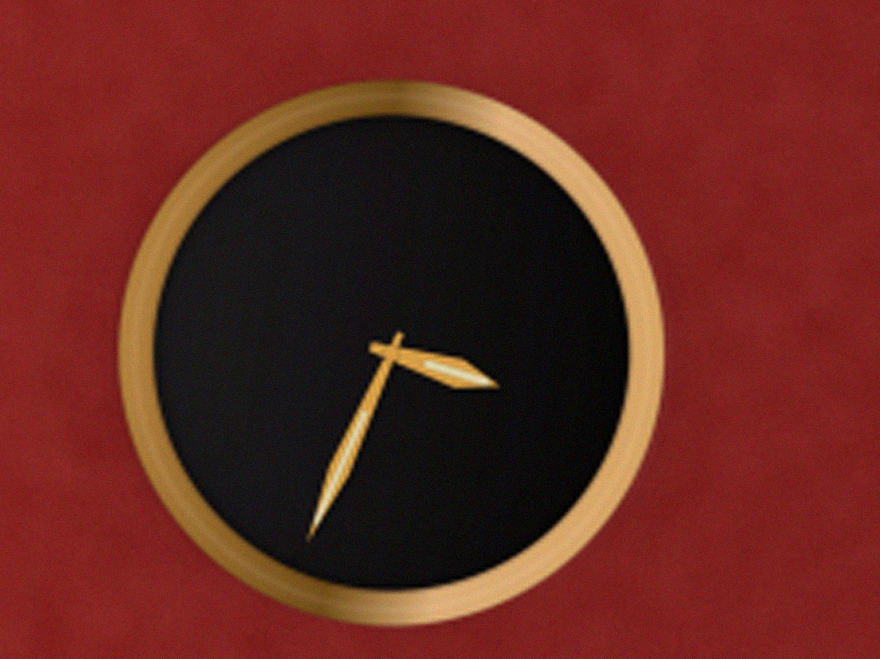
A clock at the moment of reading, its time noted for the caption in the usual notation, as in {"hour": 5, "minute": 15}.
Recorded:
{"hour": 3, "minute": 34}
